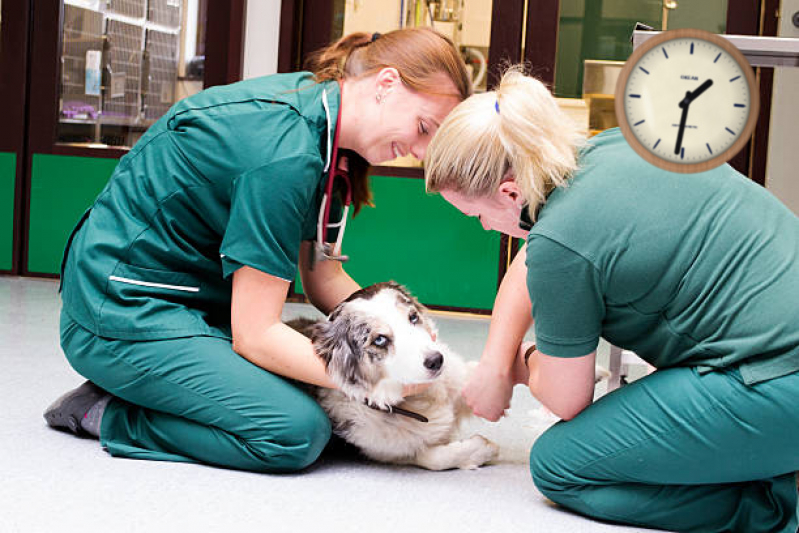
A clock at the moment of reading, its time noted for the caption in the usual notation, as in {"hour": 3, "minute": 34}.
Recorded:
{"hour": 1, "minute": 31}
